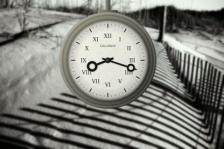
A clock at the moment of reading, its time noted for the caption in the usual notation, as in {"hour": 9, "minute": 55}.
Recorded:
{"hour": 8, "minute": 18}
